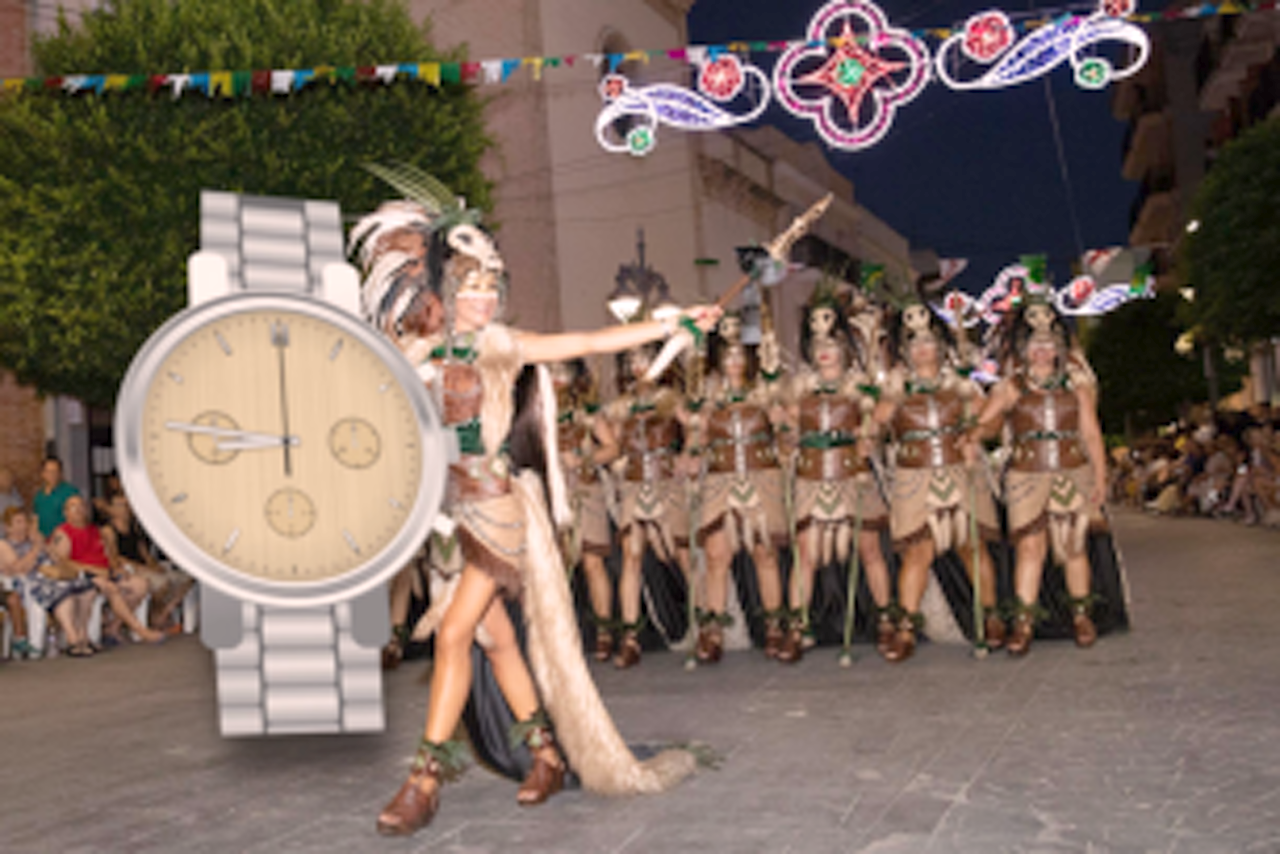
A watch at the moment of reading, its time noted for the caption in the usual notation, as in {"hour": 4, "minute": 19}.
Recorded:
{"hour": 8, "minute": 46}
